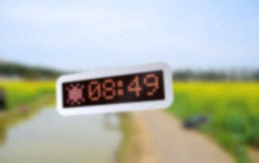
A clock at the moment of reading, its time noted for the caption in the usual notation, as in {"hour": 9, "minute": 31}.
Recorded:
{"hour": 8, "minute": 49}
